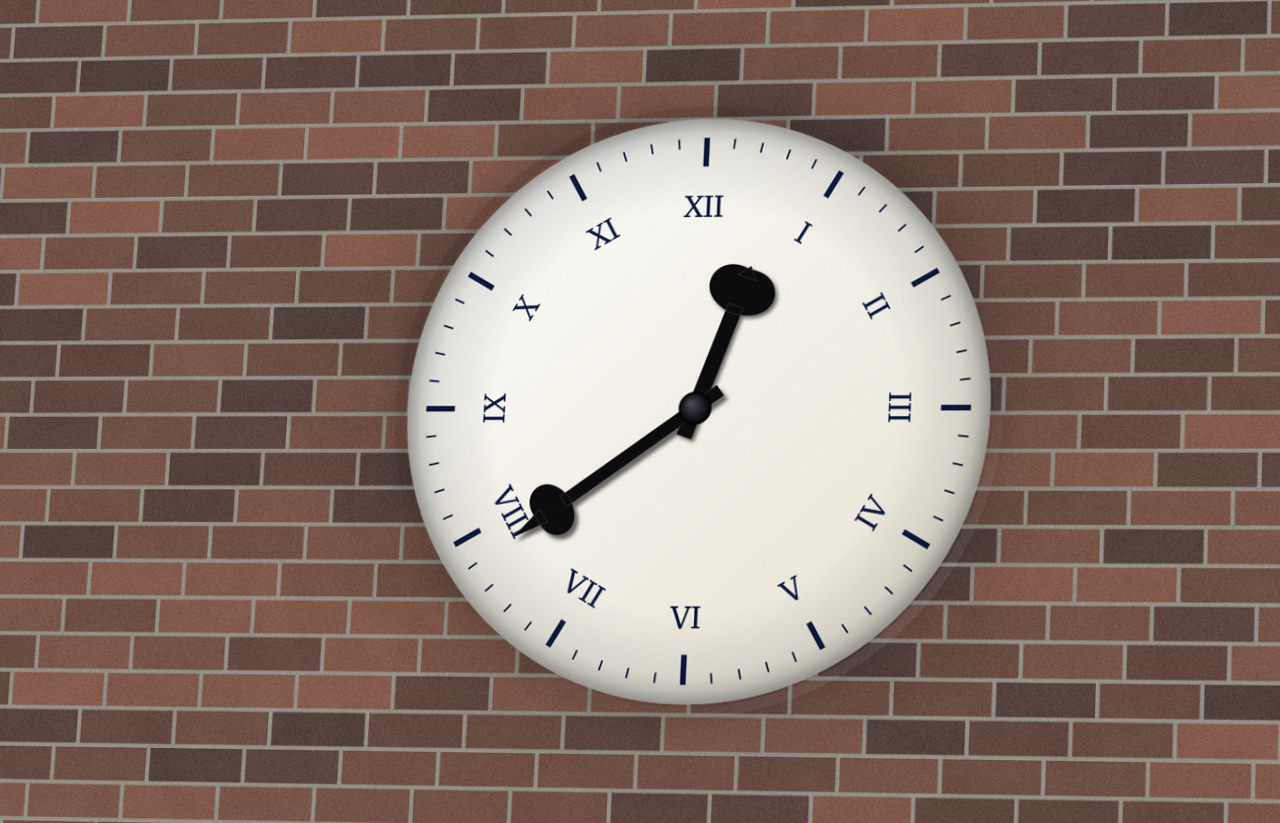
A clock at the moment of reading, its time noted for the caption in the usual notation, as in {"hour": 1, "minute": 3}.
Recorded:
{"hour": 12, "minute": 39}
